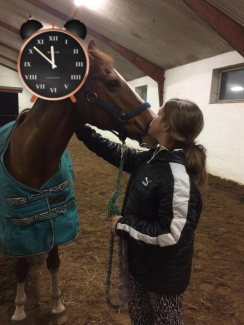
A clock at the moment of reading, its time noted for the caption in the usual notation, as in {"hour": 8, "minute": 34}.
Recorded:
{"hour": 11, "minute": 52}
